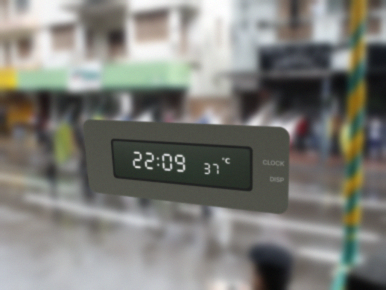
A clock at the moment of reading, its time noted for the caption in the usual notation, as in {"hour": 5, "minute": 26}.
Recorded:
{"hour": 22, "minute": 9}
